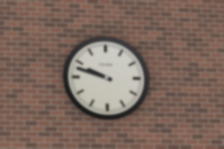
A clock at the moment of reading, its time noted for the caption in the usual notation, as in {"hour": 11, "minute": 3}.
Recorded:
{"hour": 9, "minute": 48}
